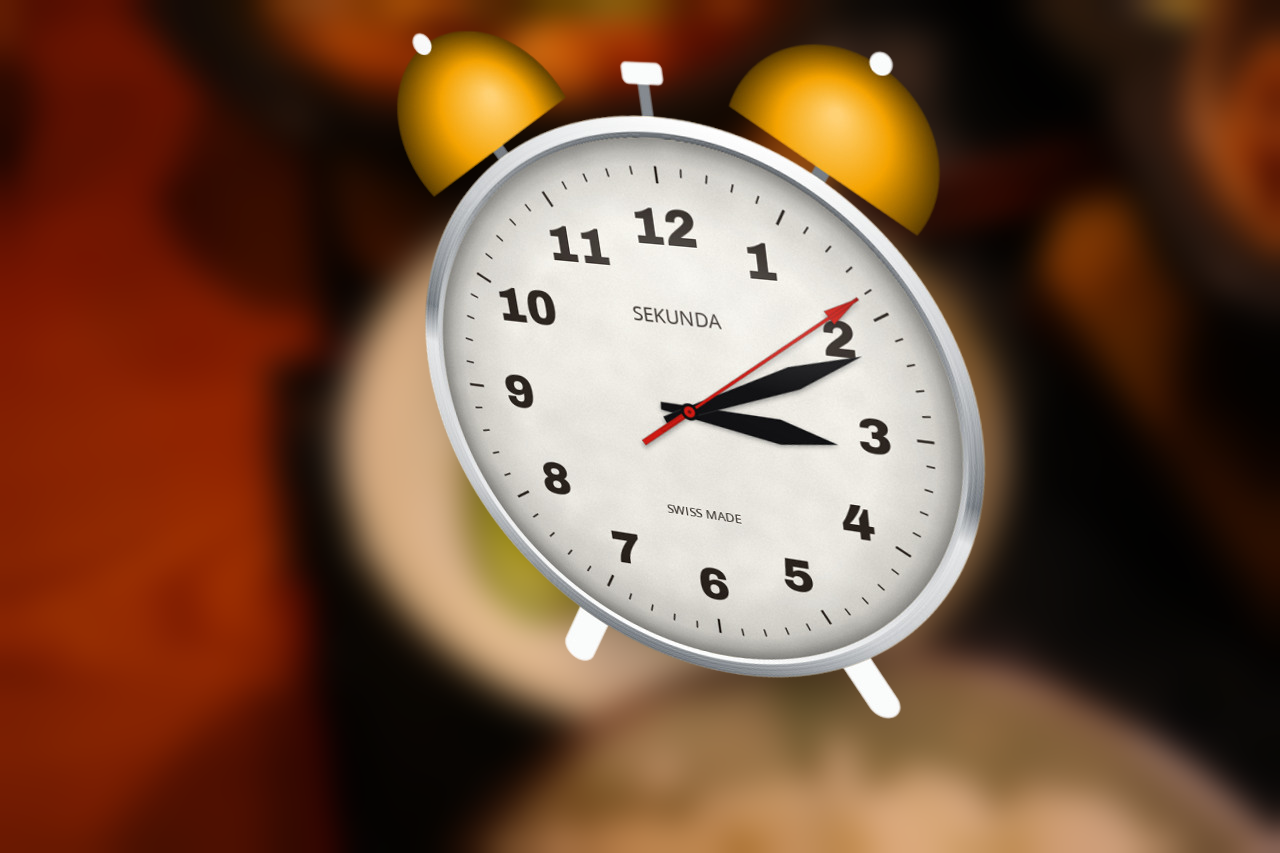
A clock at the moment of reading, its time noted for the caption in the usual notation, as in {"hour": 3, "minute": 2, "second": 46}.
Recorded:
{"hour": 3, "minute": 11, "second": 9}
